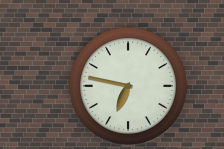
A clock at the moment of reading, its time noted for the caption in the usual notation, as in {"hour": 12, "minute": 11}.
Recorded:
{"hour": 6, "minute": 47}
